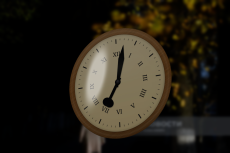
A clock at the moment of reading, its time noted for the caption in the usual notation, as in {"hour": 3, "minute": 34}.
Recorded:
{"hour": 7, "minute": 2}
